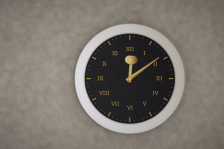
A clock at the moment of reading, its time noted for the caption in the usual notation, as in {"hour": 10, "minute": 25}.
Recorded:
{"hour": 12, "minute": 9}
